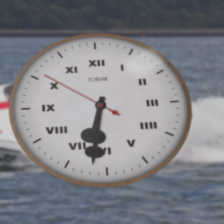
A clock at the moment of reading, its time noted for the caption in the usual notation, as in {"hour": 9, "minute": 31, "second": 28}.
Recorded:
{"hour": 6, "minute": 31, "second": 51}
